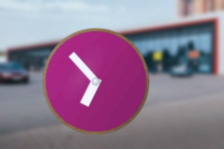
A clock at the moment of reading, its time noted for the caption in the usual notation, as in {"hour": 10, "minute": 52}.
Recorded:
{"hour": 6, "minute": 53}
